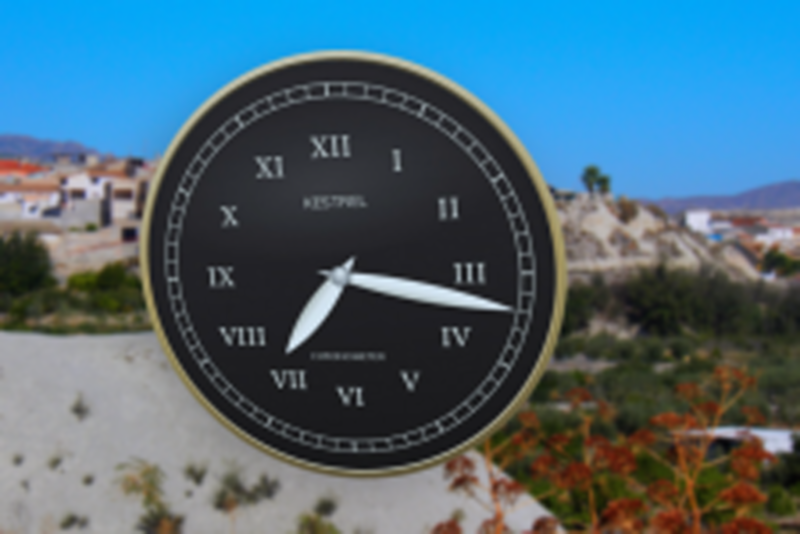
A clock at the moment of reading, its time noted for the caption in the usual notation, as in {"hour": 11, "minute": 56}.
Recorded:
{"hour": 7, "minute": 17}
